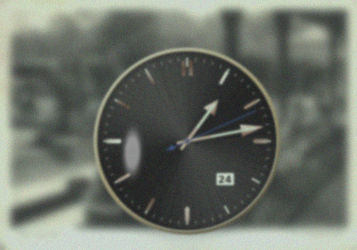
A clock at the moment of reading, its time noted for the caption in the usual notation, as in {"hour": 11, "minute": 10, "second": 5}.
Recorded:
{"hour": 1, "minute": 13, "second": 11}
